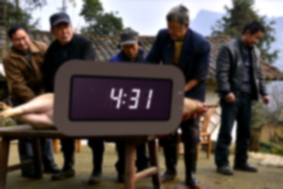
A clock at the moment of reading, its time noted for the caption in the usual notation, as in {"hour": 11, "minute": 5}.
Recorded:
{"hour": 4, "minute": 31}
